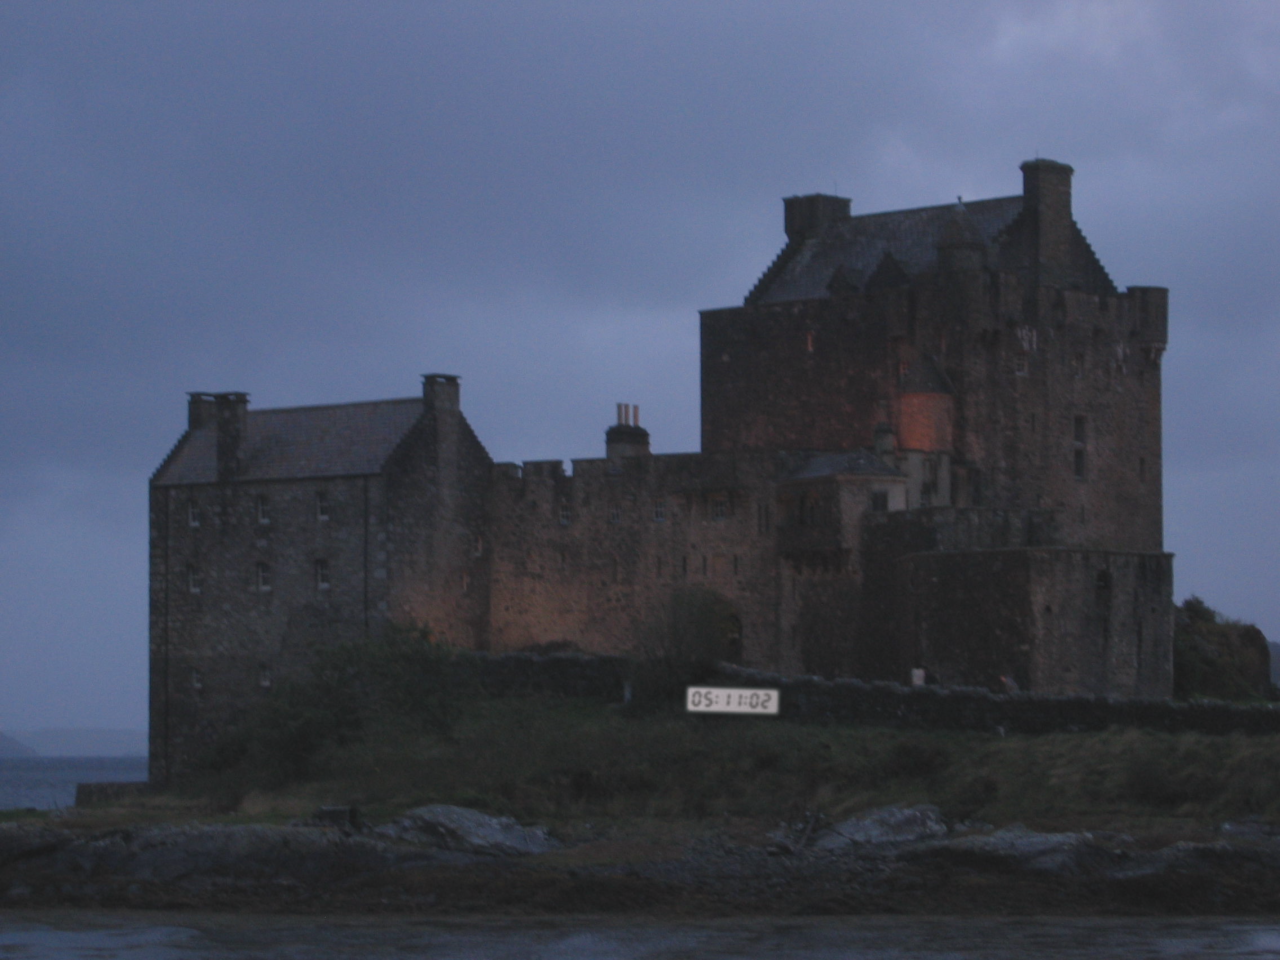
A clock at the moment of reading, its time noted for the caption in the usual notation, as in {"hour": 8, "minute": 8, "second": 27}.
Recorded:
{"hour": 5, "minute": 11, "second": 2}
